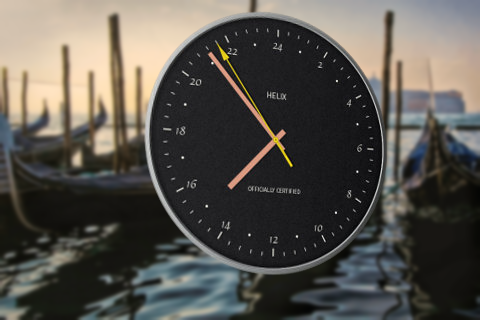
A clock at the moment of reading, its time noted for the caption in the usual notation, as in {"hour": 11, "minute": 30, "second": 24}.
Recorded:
{"hour": 14, "minute": 52, "second": 54}
